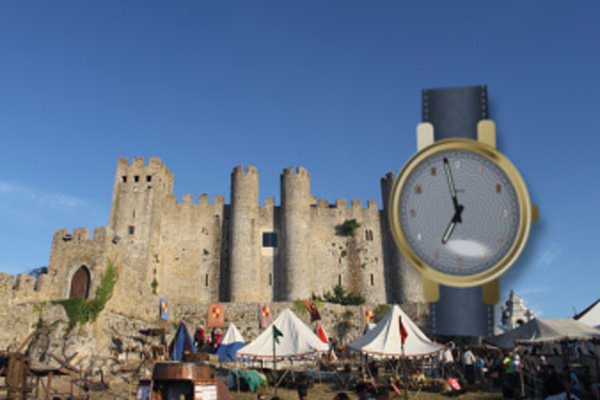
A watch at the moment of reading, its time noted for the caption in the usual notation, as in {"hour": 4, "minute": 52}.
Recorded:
{"hour": 6, "minute": 58}
